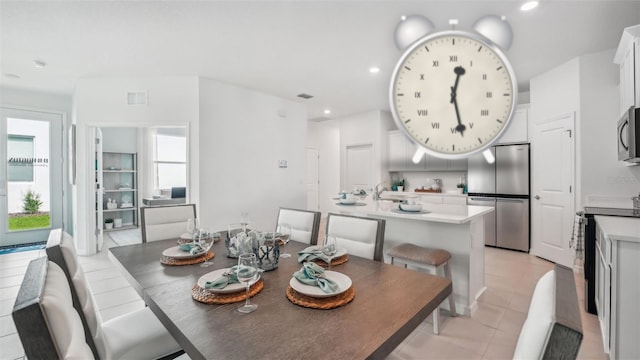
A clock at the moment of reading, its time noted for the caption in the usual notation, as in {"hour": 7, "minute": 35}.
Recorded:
{"hour": 12, "minute": 28}
